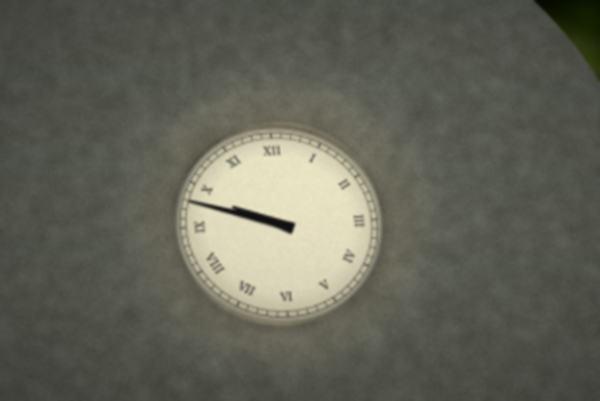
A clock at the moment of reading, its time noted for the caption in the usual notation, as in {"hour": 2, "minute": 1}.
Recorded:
{"hour": 9, "minute": 48}
